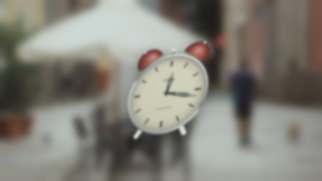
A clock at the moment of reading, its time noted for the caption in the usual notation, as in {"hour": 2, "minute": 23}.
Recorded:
{"hour": 12, "minute": 17}
